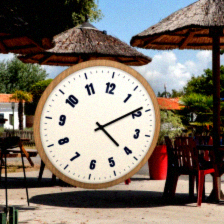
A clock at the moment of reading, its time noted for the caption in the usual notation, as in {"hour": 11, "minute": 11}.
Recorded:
{"hour": 4, "minute": 9}
